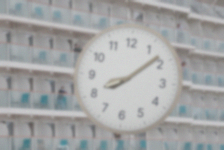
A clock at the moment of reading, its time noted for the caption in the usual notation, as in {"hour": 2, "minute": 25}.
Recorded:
{"hour": 8, "minute": 8}
